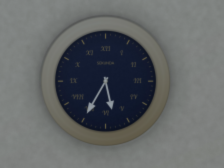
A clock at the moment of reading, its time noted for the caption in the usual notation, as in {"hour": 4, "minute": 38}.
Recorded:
{"hour": 5, "minute": 35}
